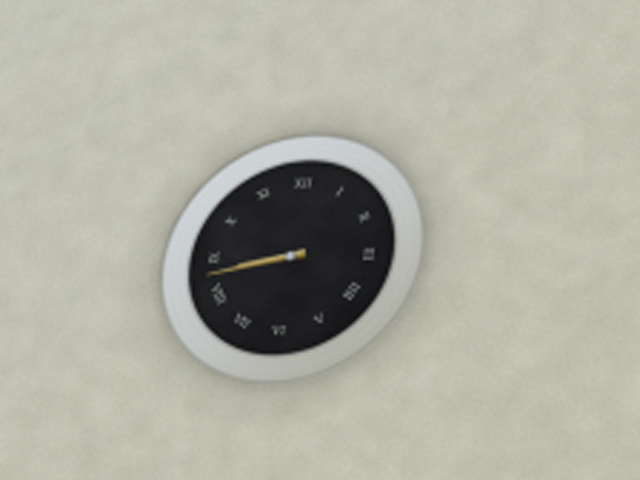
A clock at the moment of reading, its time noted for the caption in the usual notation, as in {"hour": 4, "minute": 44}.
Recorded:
{"hour": 8, "minute": 43}
